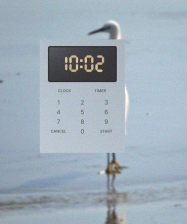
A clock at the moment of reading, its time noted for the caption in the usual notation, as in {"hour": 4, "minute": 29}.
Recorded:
{"hour": 10, "minute": 2}
